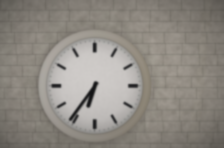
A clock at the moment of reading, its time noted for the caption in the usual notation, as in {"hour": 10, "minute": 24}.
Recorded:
{"hour": 6, "minute": 36}
